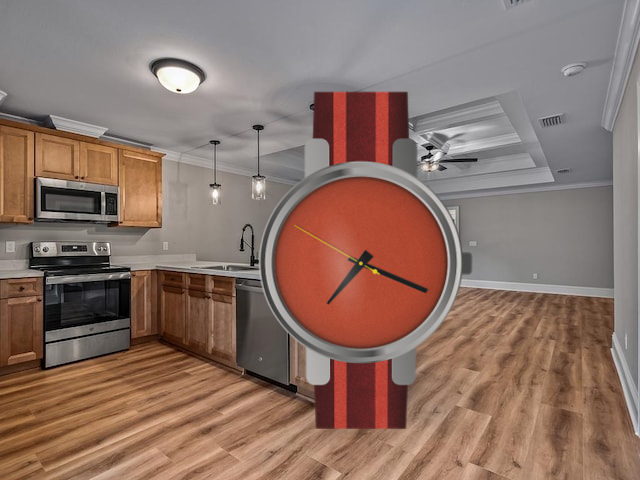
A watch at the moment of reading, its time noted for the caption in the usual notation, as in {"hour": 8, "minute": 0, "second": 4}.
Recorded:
{"hour": 7, "minute": 18, "second": 50}
